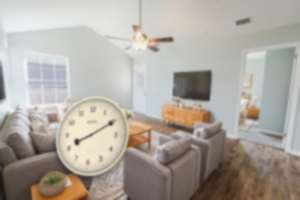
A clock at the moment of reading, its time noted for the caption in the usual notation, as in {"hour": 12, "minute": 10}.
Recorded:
{"hour": 8, "minute": 10}
